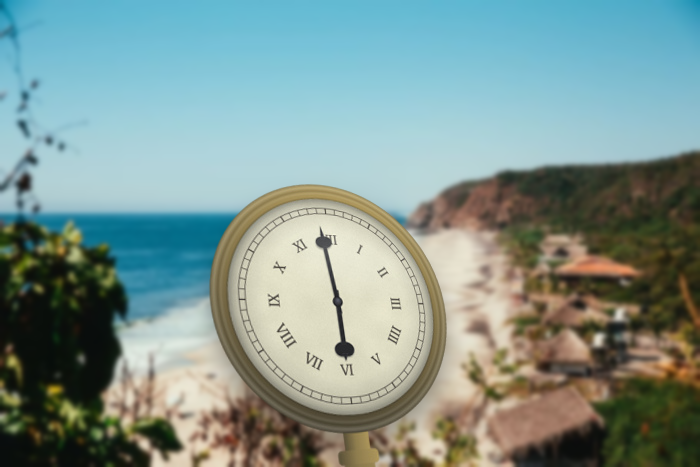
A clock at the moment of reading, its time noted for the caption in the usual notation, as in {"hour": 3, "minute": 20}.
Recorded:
{"hour": 5, "minute": 59}
